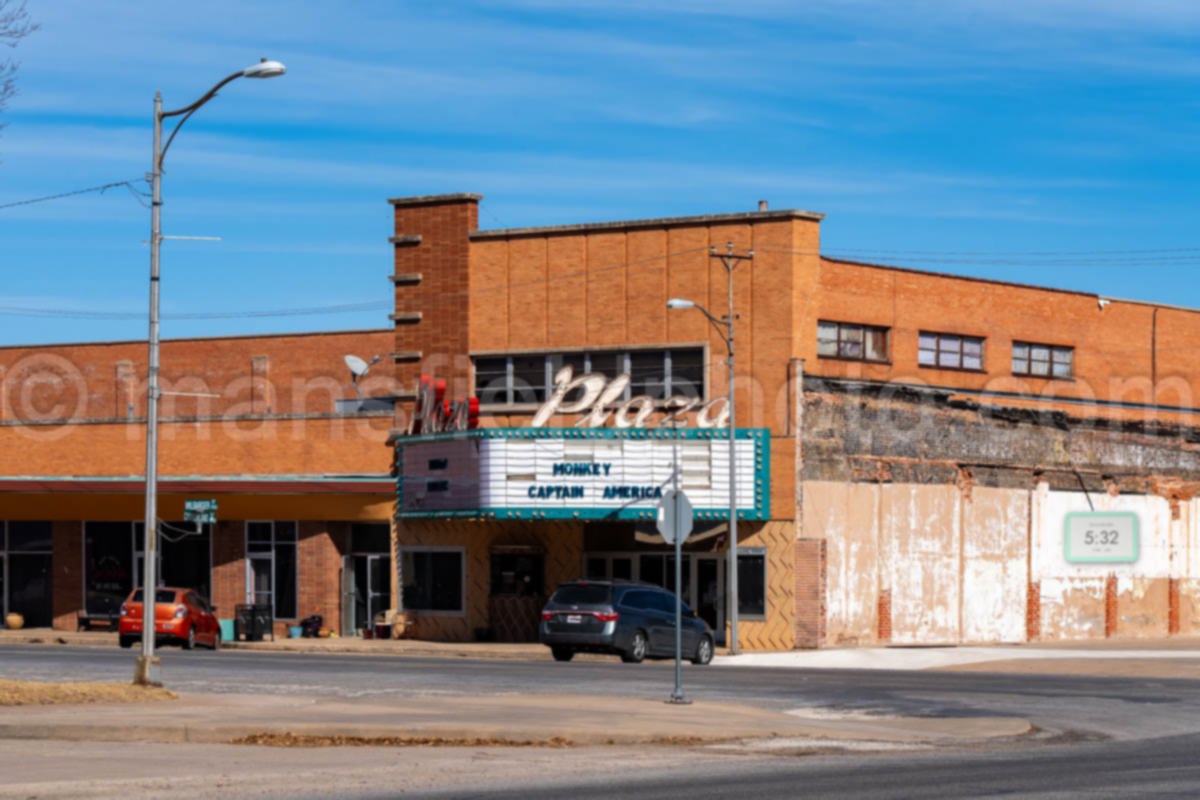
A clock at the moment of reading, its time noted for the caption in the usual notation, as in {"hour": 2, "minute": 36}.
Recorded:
{"hour": 5, "minute": 32}
